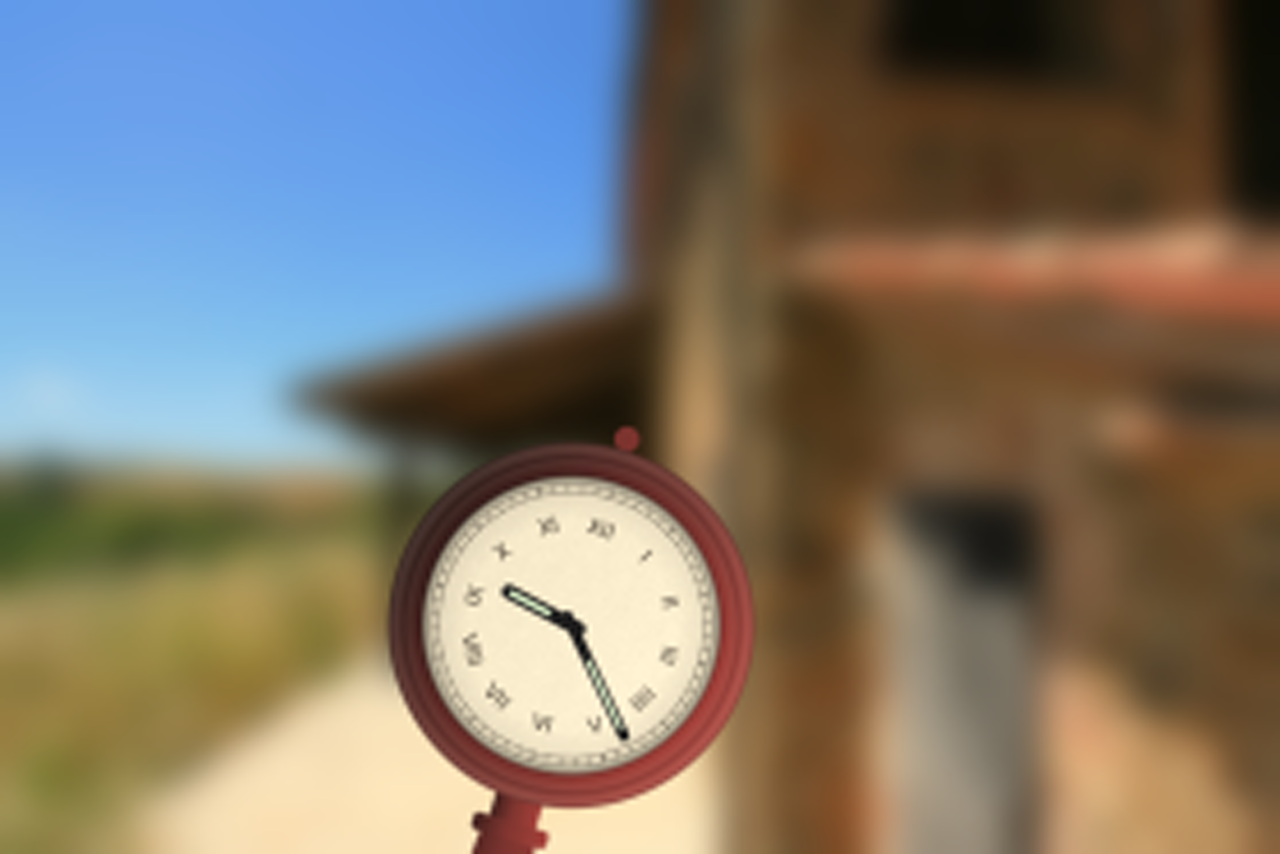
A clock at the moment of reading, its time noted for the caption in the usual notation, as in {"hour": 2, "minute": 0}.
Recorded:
{"hour": 9, "minute": 23}
